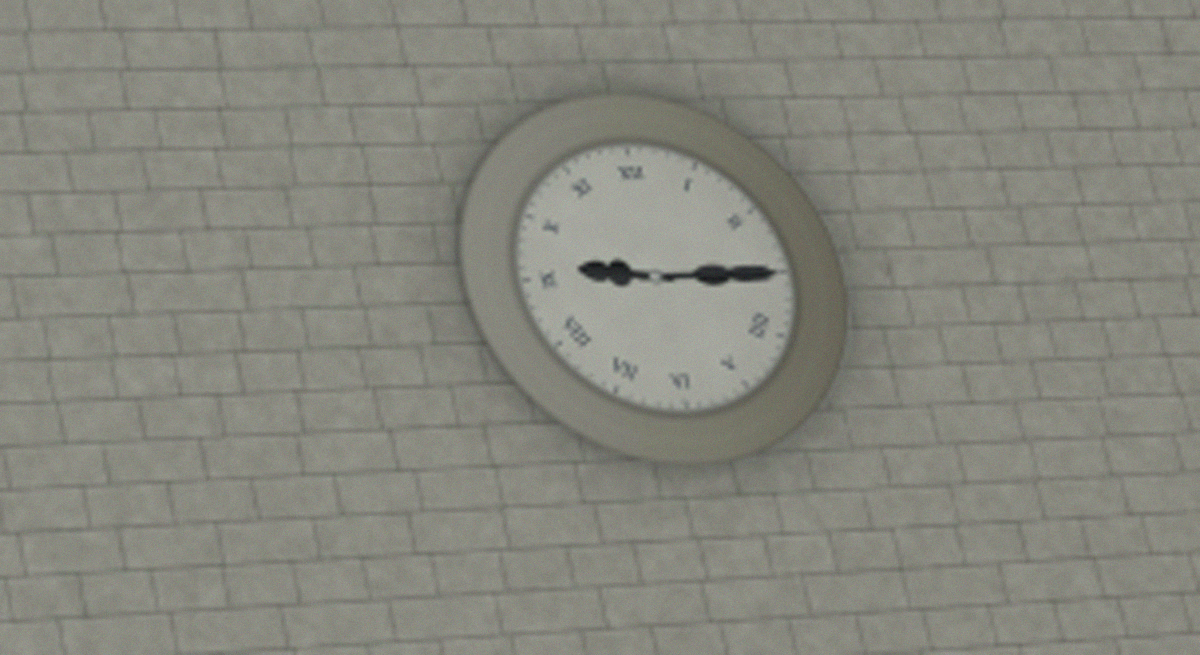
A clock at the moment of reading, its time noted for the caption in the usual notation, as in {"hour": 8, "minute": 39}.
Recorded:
{"hour": 9, "minute": 15}
